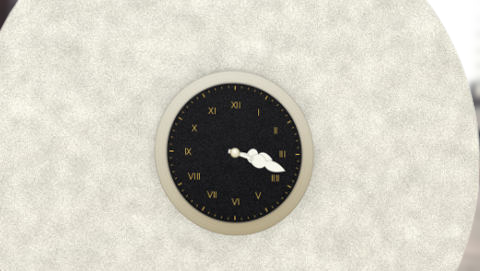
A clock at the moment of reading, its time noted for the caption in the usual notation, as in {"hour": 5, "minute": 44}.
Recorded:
{"hour": 3, "minute": 18}
